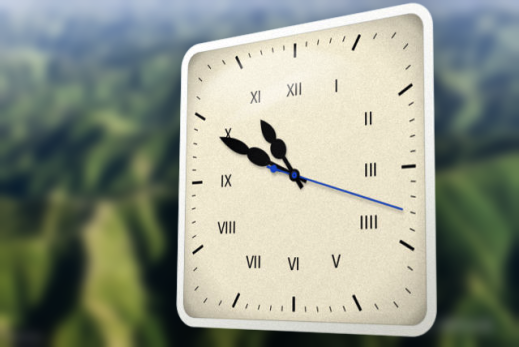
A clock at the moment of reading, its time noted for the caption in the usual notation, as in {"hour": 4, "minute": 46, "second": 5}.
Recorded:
{"hour": 10, "minute": 49, "second": 18}
